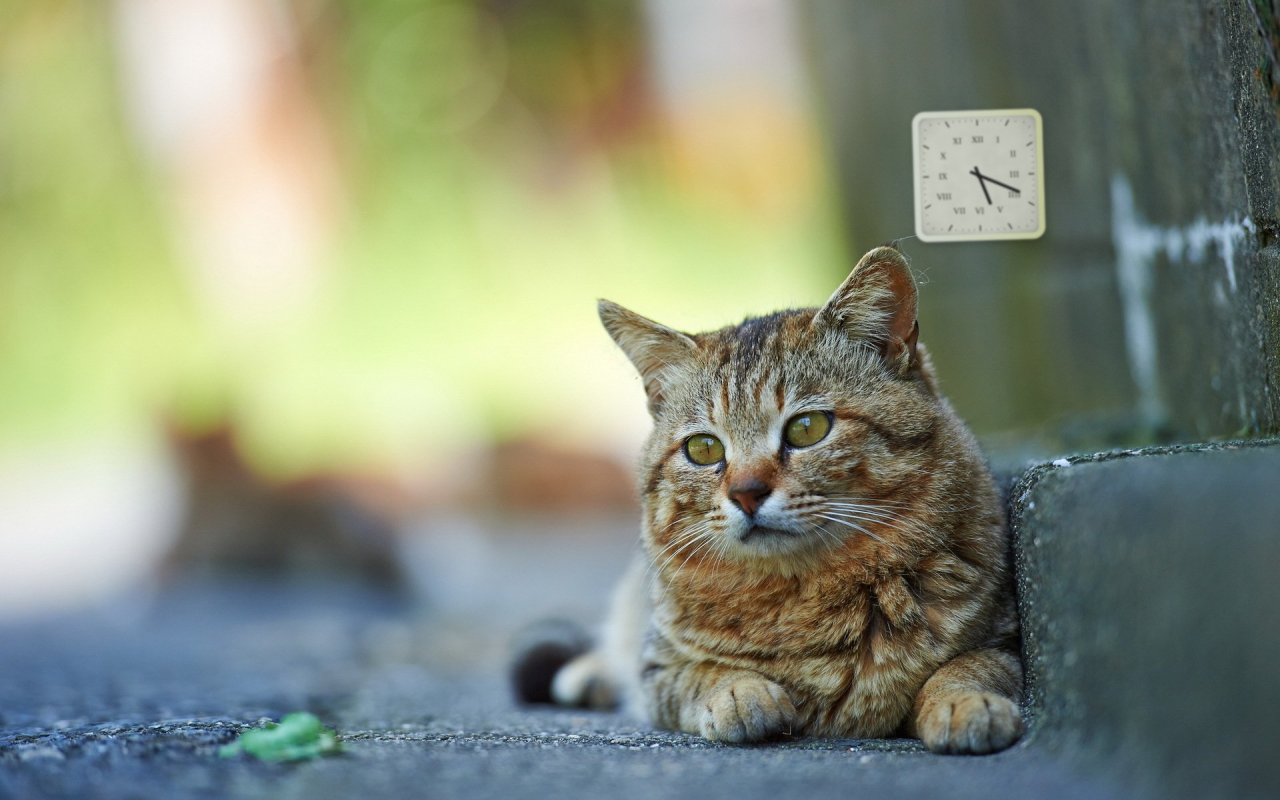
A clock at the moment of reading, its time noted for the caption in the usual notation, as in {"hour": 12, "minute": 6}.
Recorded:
{"hour": 5, "minute": 19}
